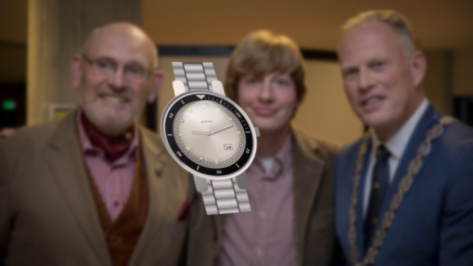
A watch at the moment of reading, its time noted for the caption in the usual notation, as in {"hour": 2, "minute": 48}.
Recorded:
{"hour": 9, "minute": 12}
